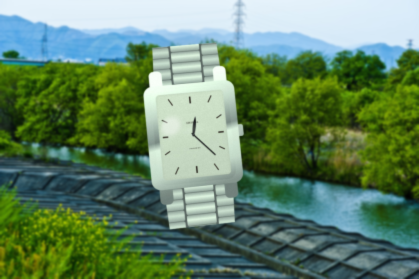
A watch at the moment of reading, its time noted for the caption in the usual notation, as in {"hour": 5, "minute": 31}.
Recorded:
{"hour": 12, "minute": 23}
